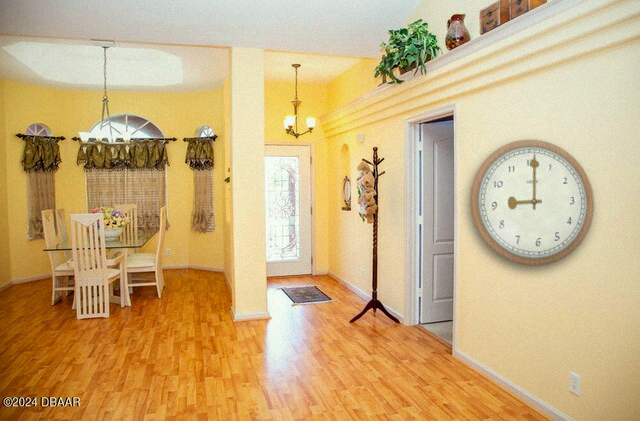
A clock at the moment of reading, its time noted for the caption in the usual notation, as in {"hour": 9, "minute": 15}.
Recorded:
{"hour": 9, "minute": 1}
